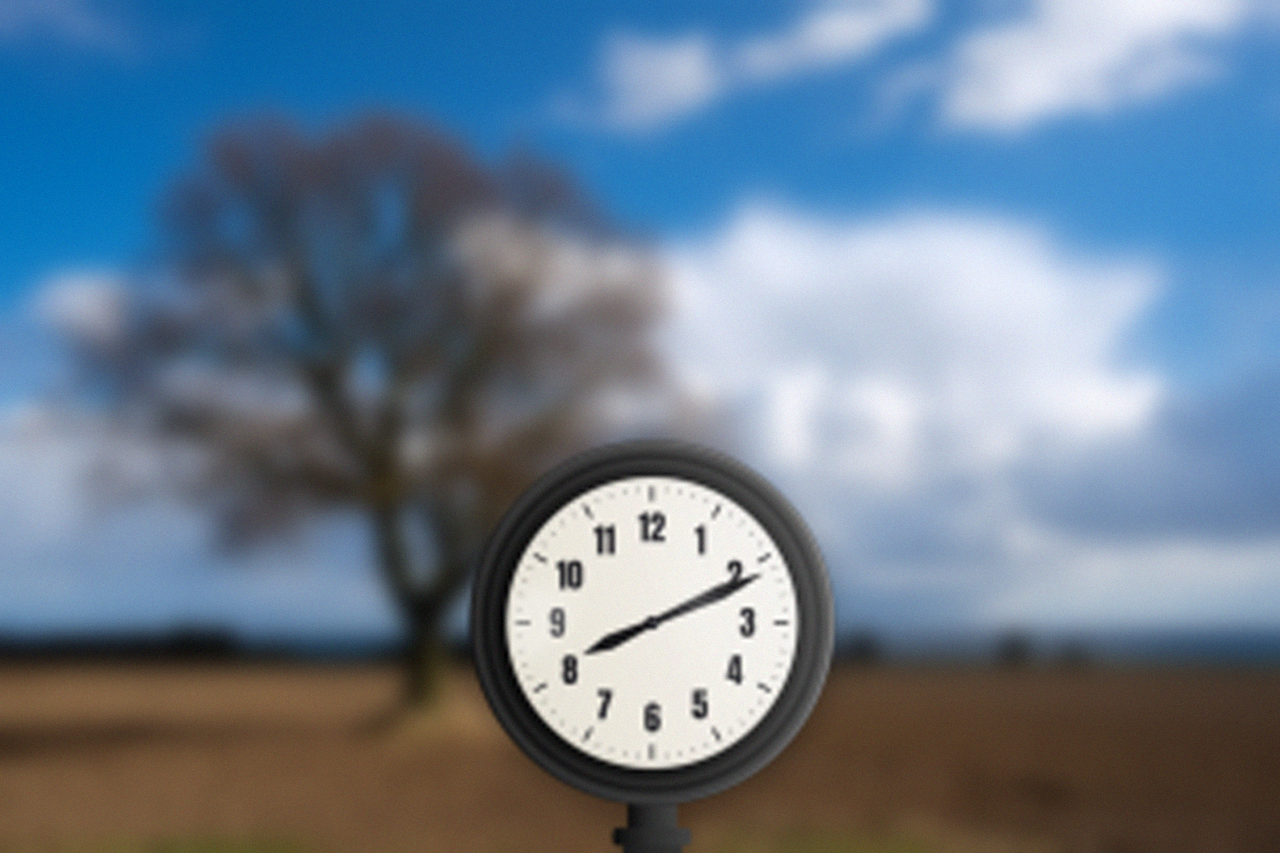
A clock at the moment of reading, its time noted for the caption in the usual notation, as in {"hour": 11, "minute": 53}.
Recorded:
{"hour": 8, "minute": 11}
